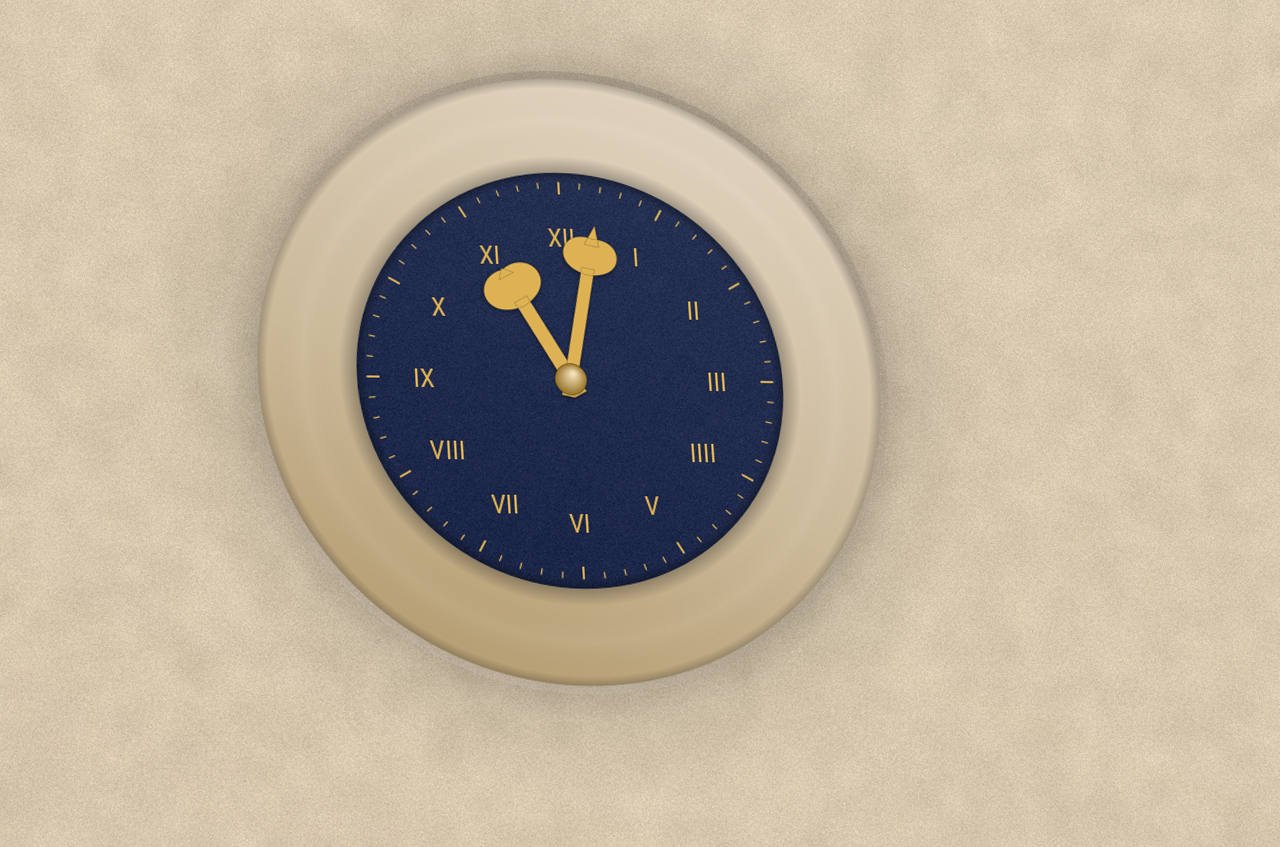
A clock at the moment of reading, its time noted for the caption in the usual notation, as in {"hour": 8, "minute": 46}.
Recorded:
{"hour": 11, "minute": 2}
